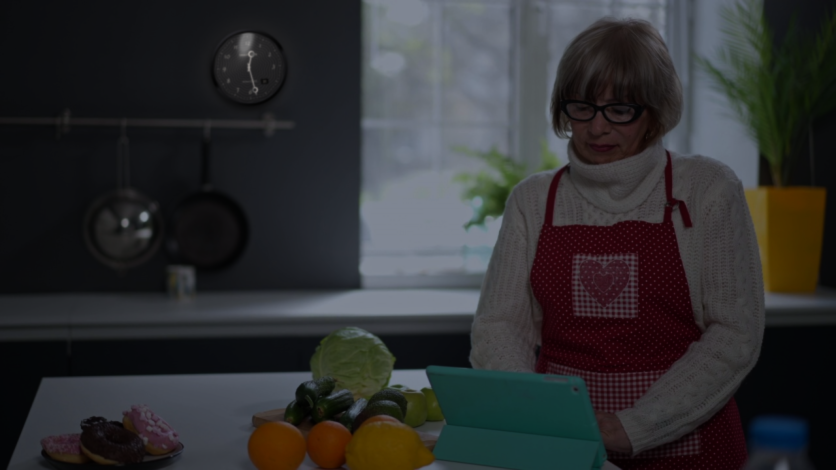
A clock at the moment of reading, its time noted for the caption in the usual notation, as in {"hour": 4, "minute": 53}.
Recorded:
{"hour": 12, "minute": 28}
